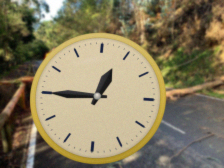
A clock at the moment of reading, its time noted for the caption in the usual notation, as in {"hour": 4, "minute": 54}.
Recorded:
{"hour": 12, "minute": 45}
